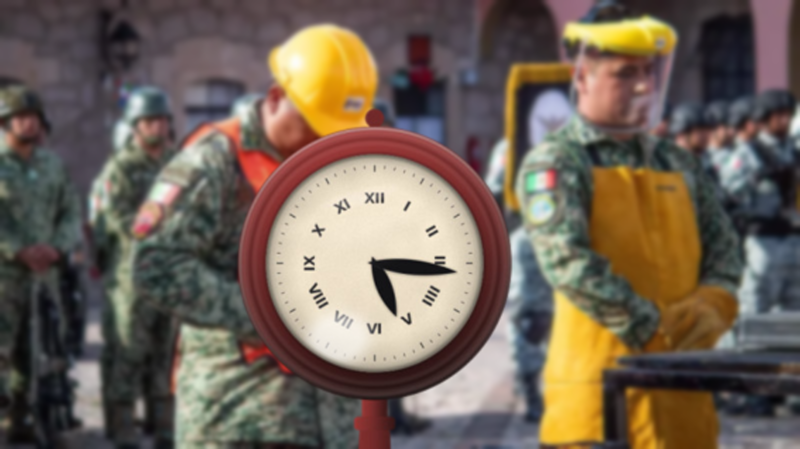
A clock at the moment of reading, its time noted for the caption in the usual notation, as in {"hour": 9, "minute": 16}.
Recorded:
{"hour": 5, "minute": 16}
